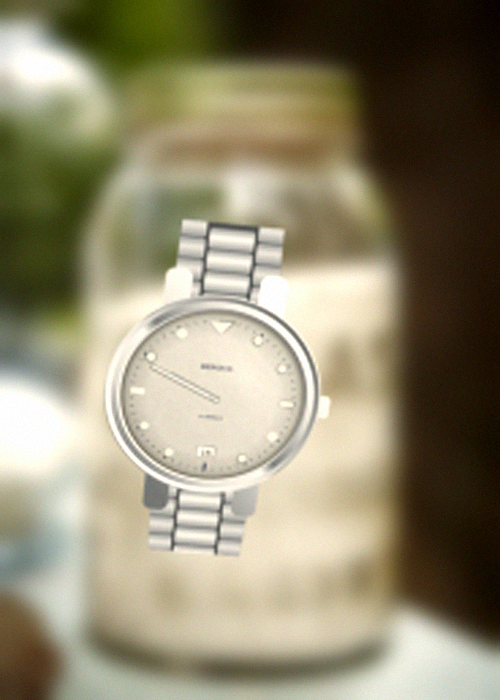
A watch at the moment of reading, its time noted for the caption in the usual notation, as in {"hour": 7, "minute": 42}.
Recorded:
{"hour": 9, "minute": 49}
